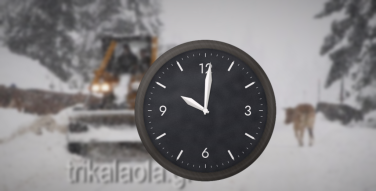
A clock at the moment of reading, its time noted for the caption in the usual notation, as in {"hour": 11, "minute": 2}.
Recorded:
{"hour": 10, "minute": 1}
